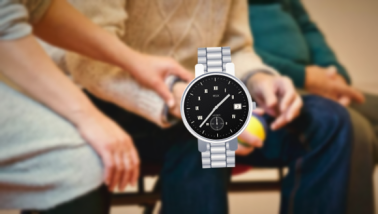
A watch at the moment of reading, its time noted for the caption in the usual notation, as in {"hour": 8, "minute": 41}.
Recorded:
{"hour": 1, "minute": 37}
